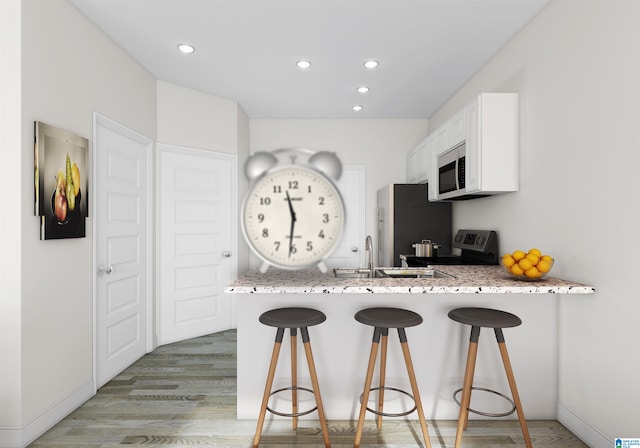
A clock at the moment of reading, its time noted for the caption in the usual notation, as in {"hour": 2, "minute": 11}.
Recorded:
{"hour": 11, "minute": 31}
